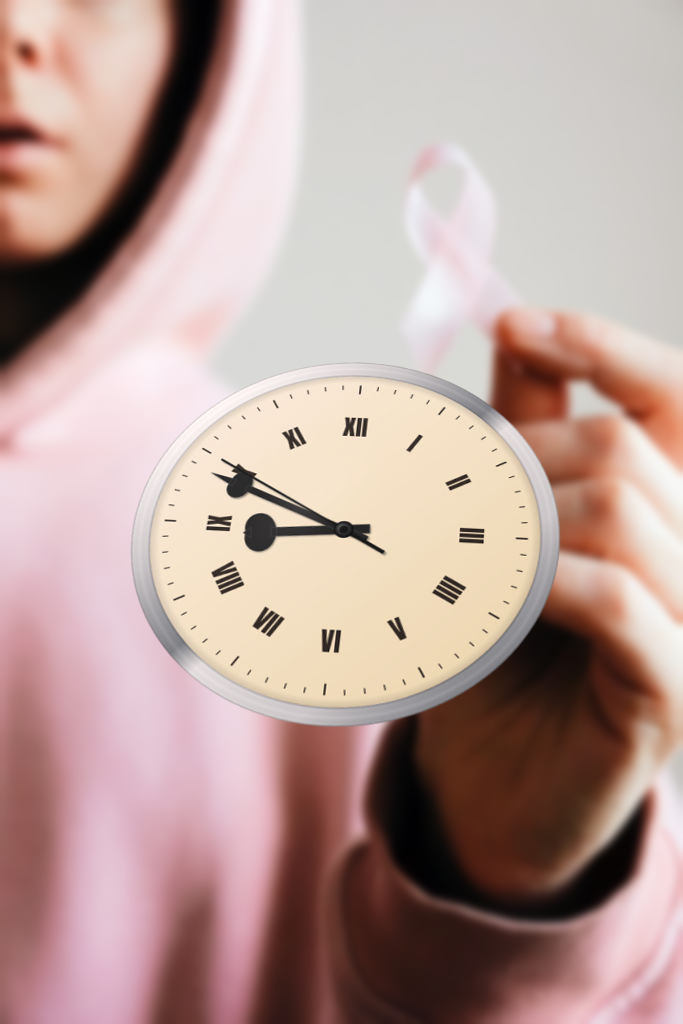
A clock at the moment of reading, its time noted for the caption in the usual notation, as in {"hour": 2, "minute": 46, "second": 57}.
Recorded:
{"hour": 8, "minute": 48, "second": 50}
